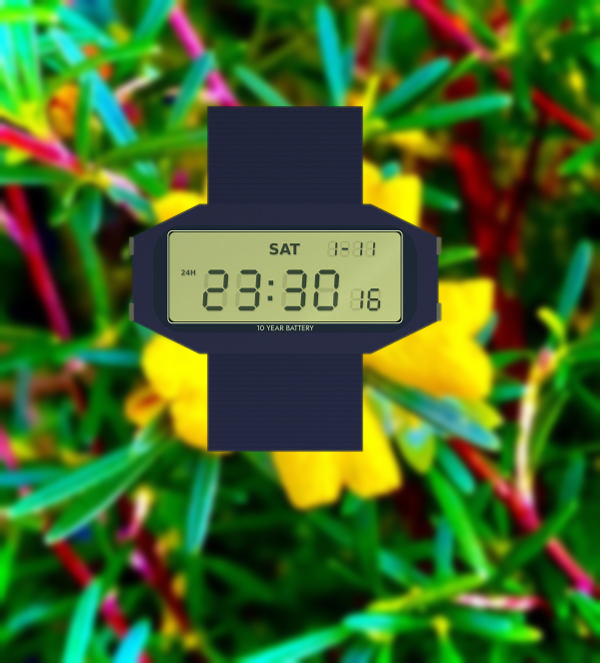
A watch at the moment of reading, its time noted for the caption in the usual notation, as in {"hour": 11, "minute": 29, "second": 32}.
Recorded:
{"hour": 23, "minute": 30, "second": 16}
